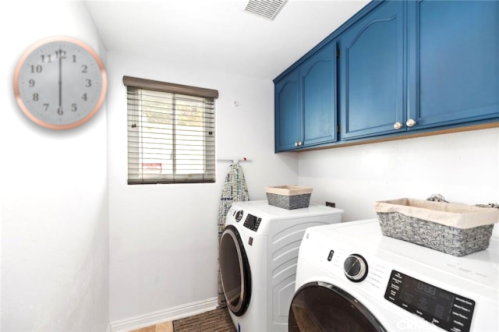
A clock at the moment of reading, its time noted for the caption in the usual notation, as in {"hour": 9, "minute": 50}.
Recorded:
{"hour": 6, "minute": 0}
